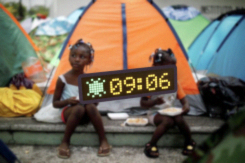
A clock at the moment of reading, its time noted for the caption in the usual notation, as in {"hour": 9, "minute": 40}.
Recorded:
{"hour": 9, "minute": 6}
